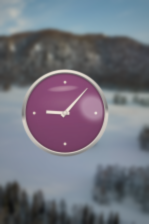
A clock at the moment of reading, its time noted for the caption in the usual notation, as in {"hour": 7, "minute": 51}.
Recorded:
{"hour": 9, "minute": 7}
